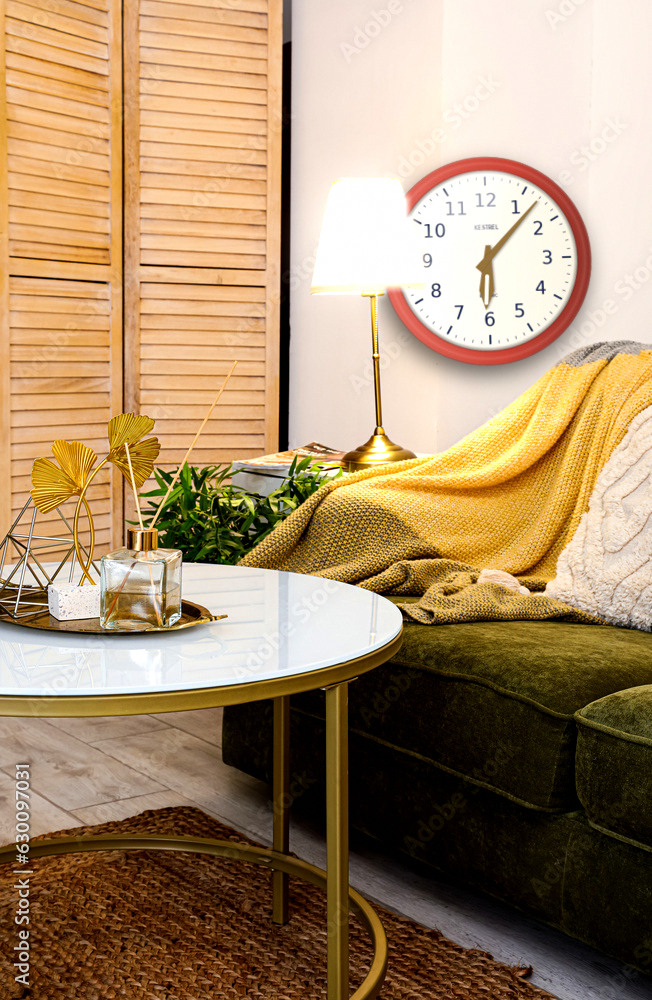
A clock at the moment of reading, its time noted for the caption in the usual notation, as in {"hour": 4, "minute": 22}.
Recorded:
{"hour": 6, "minute": 7}
